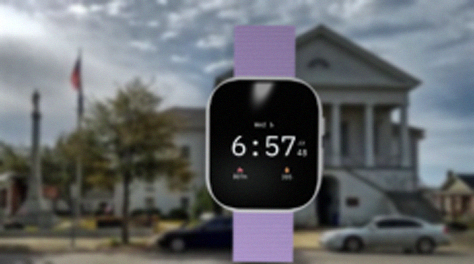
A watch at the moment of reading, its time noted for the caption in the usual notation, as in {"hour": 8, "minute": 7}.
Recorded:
{"hour": 6, "minute": 57}
